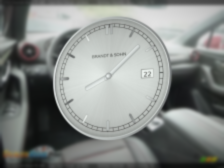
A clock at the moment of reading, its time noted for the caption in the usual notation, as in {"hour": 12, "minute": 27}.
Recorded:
{"hour": 8, "minute": 8}
